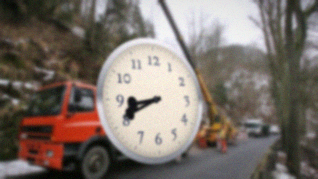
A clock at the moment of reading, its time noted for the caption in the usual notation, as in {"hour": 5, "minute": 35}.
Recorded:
{"hour": 8, "minute": 41}
